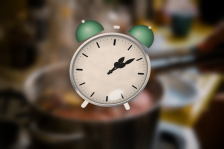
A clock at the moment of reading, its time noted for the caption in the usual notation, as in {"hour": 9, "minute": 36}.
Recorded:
{"hour": 1, "minute": 9}
